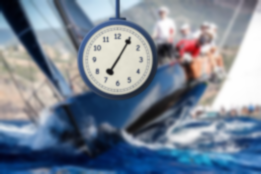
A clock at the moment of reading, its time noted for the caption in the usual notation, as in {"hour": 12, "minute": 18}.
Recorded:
{"hour": 7, "minute": 5}
